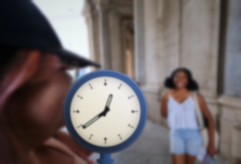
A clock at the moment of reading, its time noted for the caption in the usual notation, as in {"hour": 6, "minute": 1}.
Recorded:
{"hour": 12, "minute": 39}
